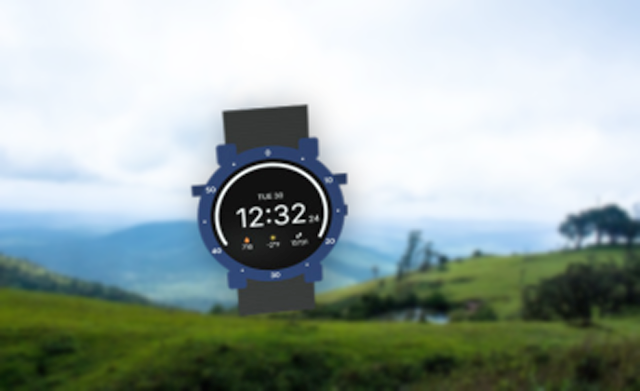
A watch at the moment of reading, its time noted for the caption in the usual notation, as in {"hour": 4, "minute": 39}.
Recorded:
{"hour": 12, "minute": 32}
